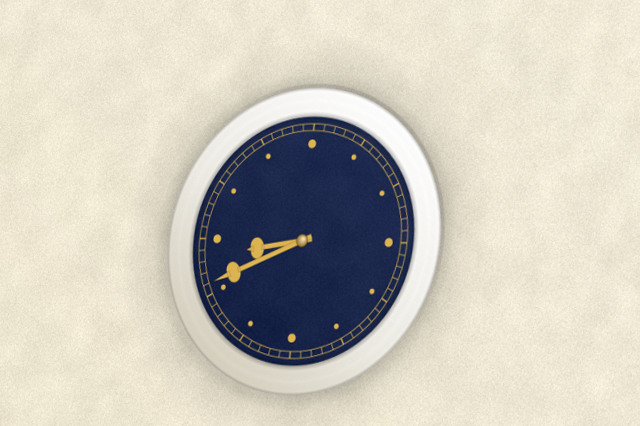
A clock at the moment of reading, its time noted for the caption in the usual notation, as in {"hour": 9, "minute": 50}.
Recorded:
{"hour": 8, "minute": 41}
